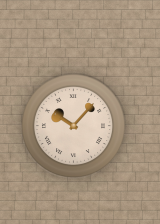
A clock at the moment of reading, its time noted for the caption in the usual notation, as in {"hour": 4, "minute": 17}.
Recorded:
{"hour": 10, "minute": 7}
